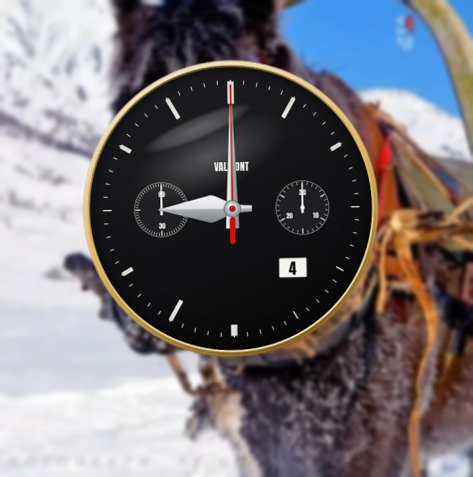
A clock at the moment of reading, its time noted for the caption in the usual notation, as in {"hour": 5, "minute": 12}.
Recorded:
{"hour": 9, "minute": 0}
